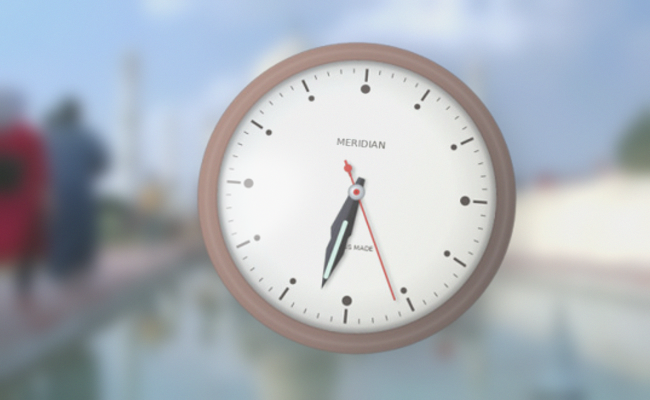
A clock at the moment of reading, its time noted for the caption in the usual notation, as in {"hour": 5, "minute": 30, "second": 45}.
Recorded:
{"hour": 6, "minute": 32, "second": 26}
